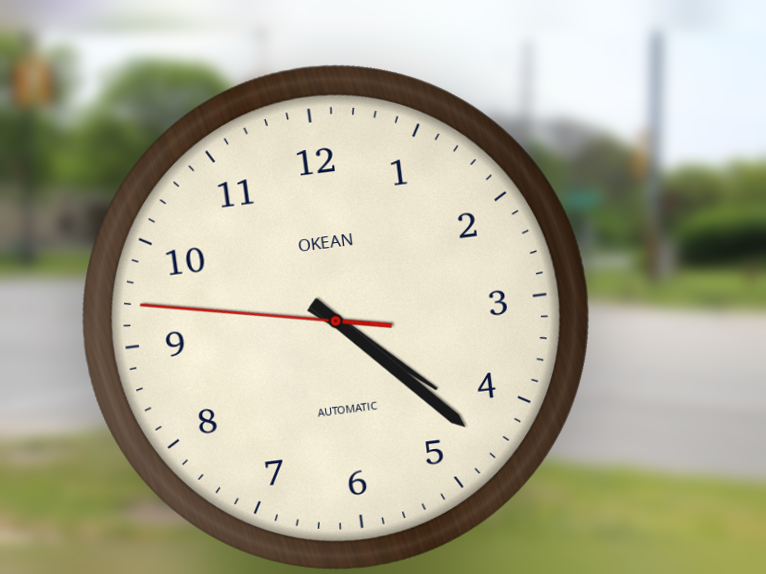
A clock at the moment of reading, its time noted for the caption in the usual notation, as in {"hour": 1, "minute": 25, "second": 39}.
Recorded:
{"hour": 4, "minute": 22, "second": 47}
